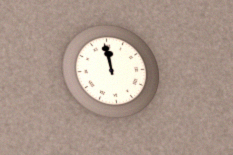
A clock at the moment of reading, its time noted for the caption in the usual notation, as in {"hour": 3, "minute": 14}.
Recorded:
{"hour": 11, "minute": 59}
